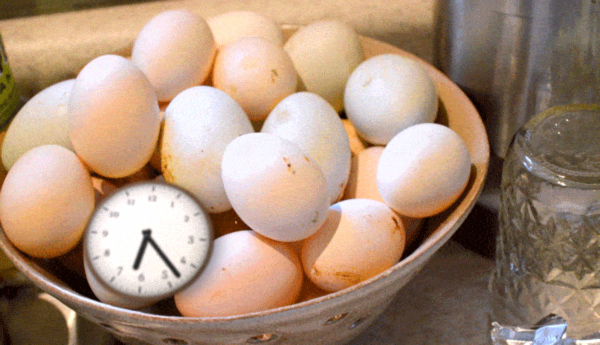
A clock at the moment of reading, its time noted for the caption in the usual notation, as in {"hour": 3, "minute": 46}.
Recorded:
{"hour": 6, "minute": 23}
